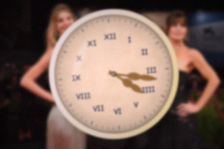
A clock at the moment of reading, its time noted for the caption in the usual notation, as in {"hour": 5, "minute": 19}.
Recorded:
{"hour": 4, "minute": 17}
